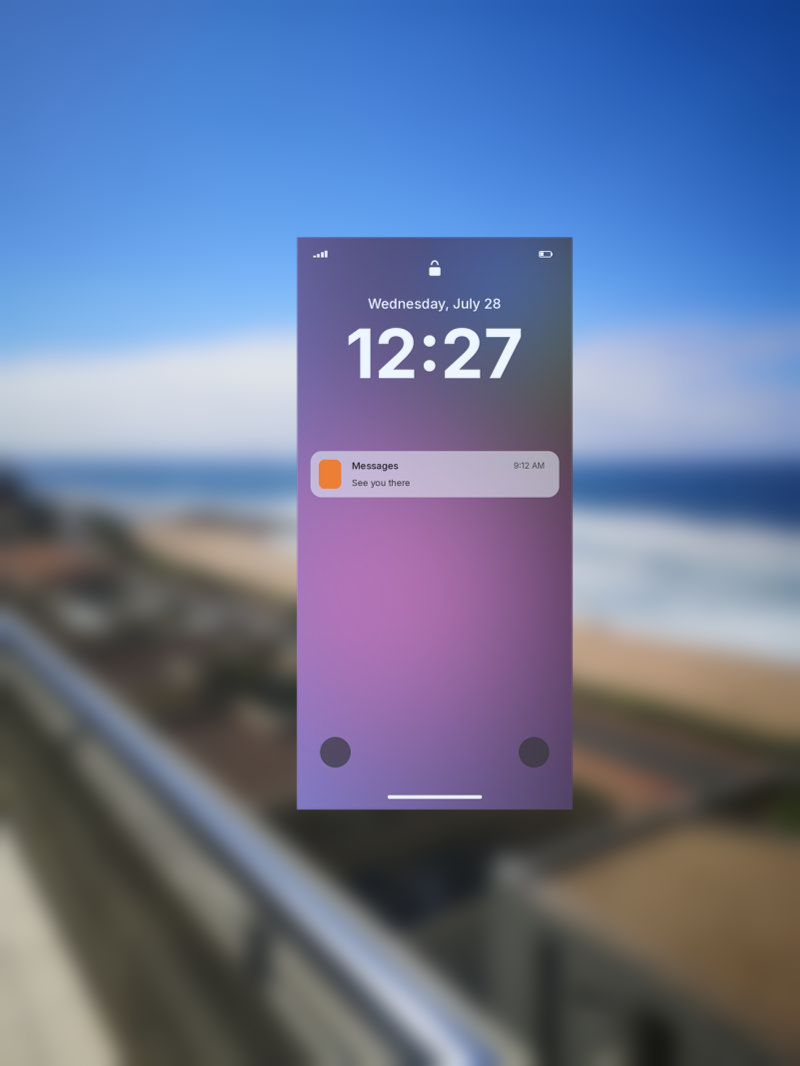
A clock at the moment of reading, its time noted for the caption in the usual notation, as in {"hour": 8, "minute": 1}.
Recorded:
{"hour": 12, "minute": 27}
